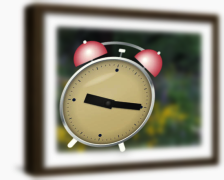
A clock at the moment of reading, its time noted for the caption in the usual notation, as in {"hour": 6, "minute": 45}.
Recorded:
{"hour": 9, "minute": 15}
